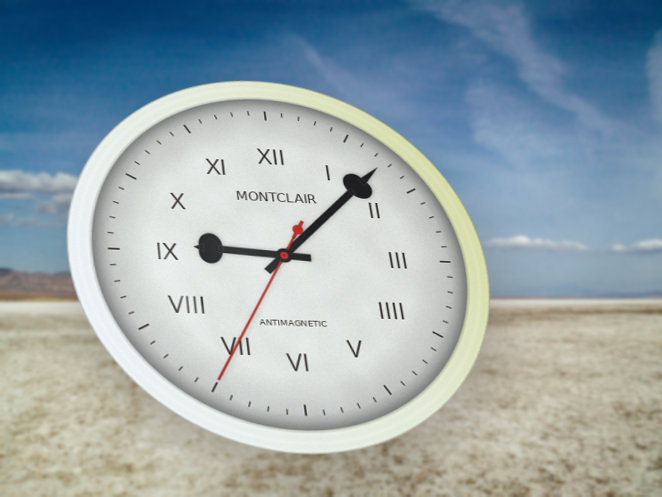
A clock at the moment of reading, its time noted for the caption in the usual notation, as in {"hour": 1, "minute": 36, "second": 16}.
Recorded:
{"hour": 9, "minute": 7, "second": 35}
